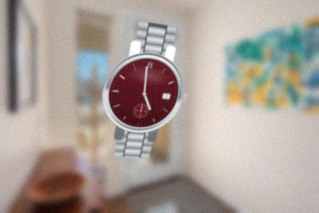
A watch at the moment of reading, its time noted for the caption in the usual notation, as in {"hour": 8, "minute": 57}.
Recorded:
{"hour": 4, "minute": 59}
